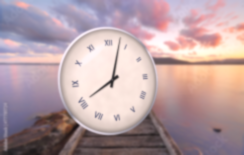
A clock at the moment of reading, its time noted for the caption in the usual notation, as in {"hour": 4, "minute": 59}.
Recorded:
{"hour": 8, "minute": 3}
